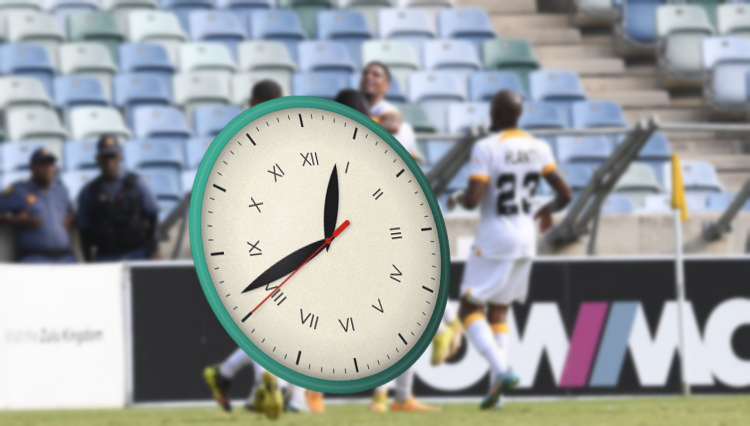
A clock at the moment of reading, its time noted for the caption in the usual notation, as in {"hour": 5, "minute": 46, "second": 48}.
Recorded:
{"hour": 12, "minute": 41, "second": 40}
